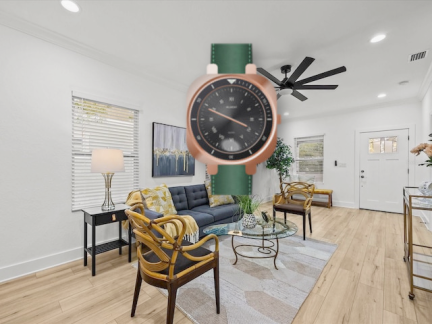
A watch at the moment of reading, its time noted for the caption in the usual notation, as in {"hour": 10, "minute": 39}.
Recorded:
{"hour": 3, "minute": 49}
